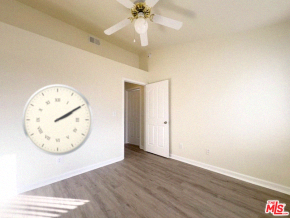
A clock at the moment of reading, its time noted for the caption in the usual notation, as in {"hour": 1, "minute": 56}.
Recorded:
{"hour": 2, "minute": 10}
